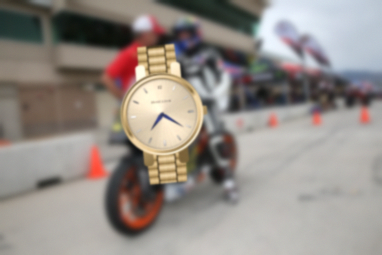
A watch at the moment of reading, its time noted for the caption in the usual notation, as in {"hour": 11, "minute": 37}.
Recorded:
{"hour": 7, "minute": 21}
